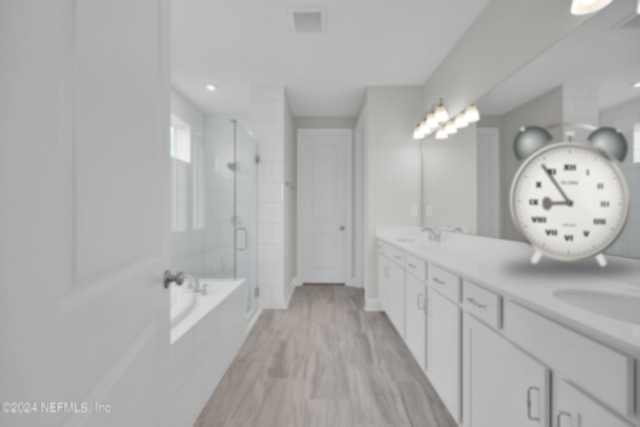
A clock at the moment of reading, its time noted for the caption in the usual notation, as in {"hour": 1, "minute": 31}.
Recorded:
{"hour": 8, "minute": 54}
